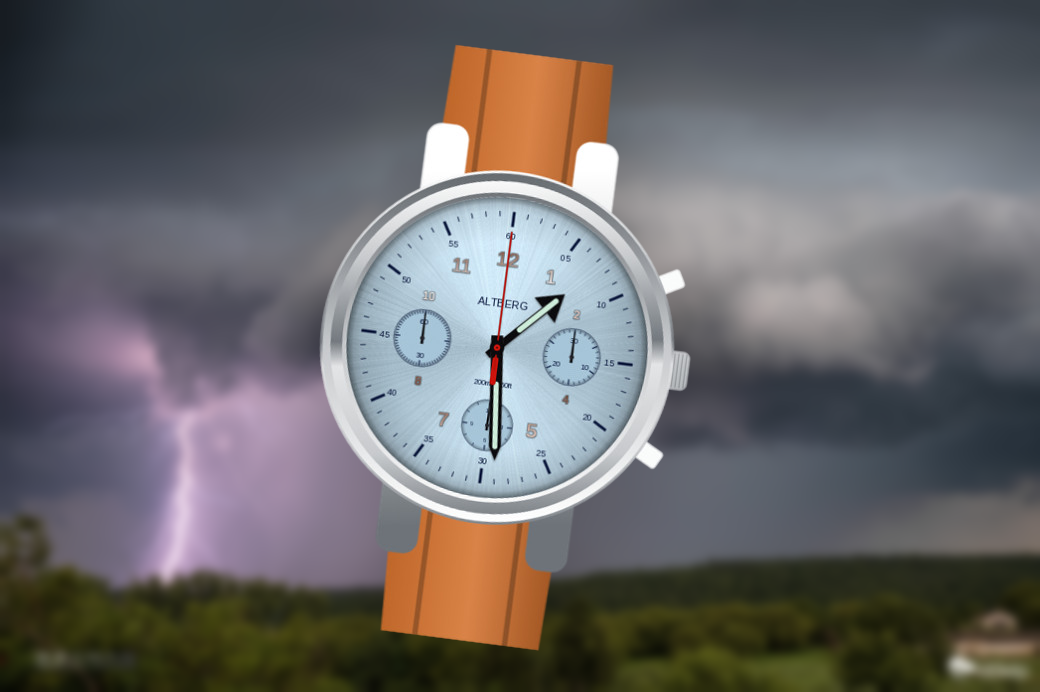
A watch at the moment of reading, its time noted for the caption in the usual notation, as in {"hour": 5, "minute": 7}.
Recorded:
{"hour": 1, "minute": 29}
